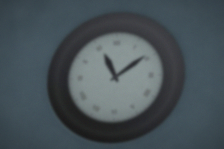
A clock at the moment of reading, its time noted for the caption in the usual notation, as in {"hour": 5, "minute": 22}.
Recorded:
{"hour": 11, "minute": 9}
